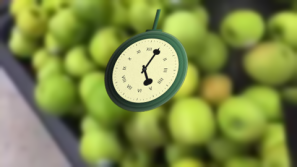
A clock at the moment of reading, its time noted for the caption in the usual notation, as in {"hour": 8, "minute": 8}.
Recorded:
{"hour": 5, "minute": 4}
